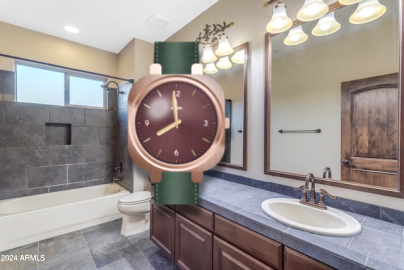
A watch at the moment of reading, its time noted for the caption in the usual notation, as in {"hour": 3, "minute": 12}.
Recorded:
{"hour": 7, "minute": 59}
